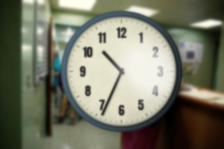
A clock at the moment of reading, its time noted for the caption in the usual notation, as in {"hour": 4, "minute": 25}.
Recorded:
{"hour": 10, "minute": 34}
